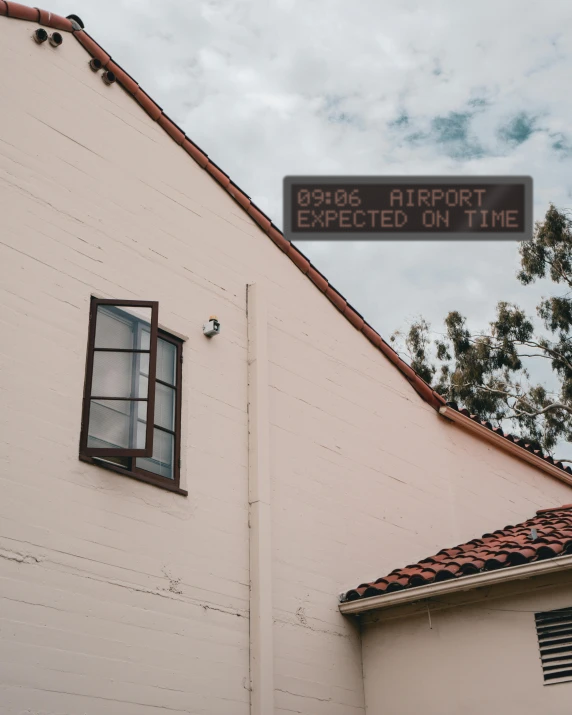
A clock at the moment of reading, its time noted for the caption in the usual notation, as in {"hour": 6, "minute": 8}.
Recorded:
{"hour": 9, "minute": 6}
